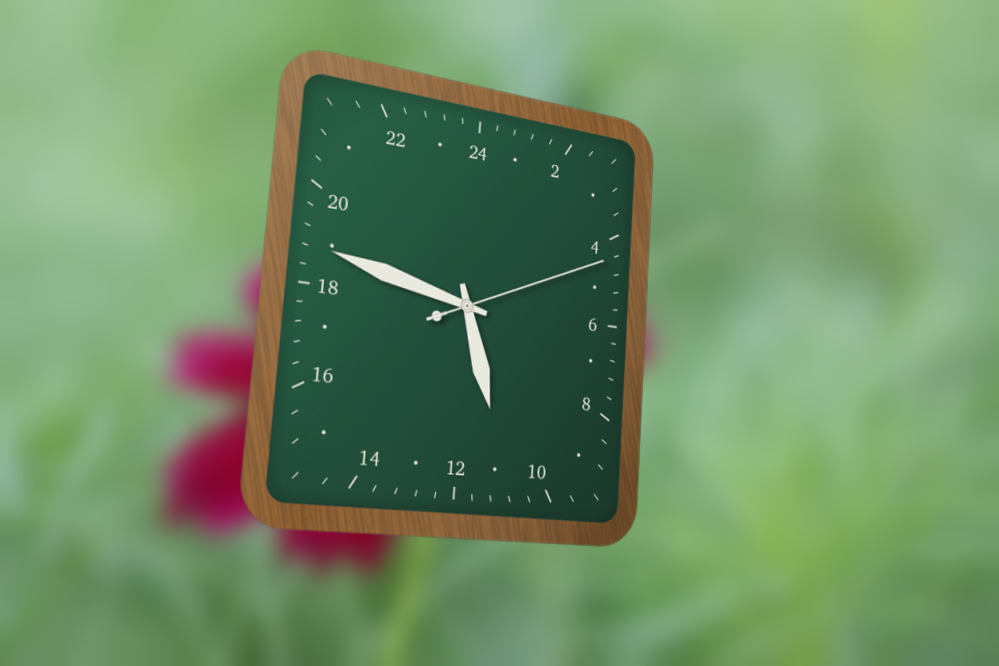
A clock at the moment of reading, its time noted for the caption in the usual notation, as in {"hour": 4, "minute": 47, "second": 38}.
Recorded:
{"hour": 10, "minute": 47, "second": 11}
